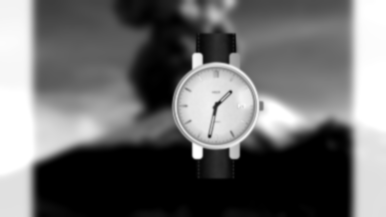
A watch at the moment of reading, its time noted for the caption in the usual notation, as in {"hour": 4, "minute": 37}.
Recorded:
{"hour": 1, "minute": 32}
